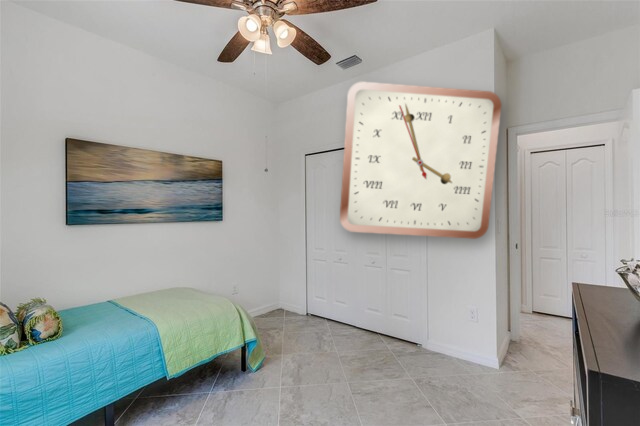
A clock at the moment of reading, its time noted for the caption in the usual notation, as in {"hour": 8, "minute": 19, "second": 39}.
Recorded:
{"hour": 3, "minute": 56, "second": 56}
